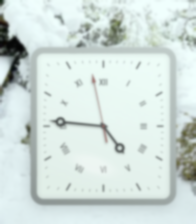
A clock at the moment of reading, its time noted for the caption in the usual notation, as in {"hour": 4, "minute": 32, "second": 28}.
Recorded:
{"hour": 4, "minute": 45, "second": 58}
